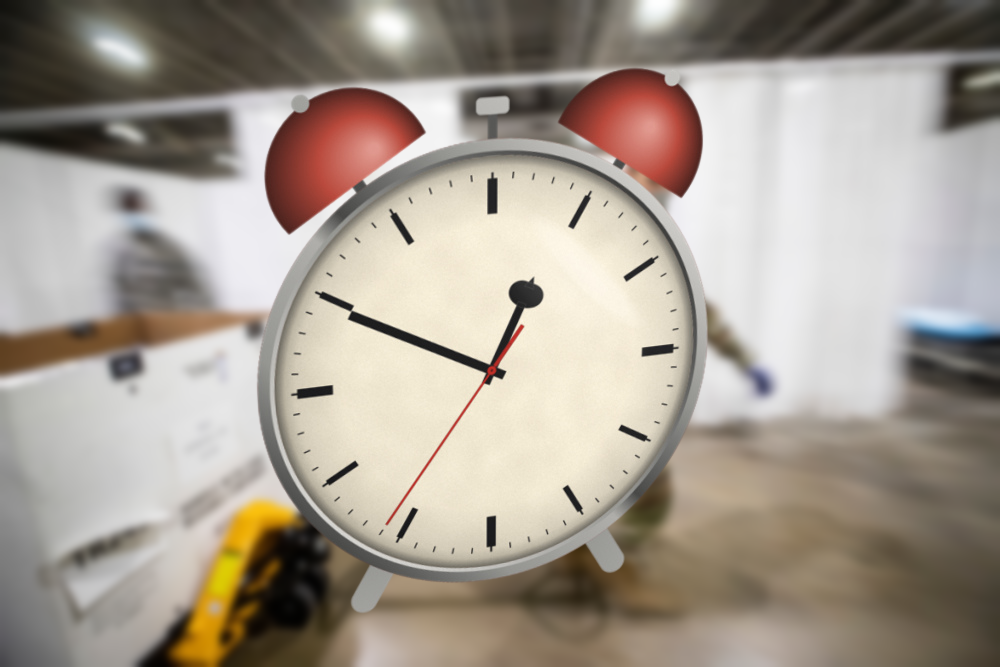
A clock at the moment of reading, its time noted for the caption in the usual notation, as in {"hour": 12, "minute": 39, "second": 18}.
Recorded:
{"hour": 12, "minute": 49, "second": 36}
